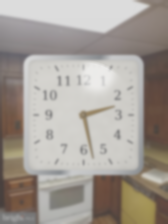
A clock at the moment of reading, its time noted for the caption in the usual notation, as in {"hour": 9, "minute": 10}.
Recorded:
{"hour": 2, "minute": 28}
